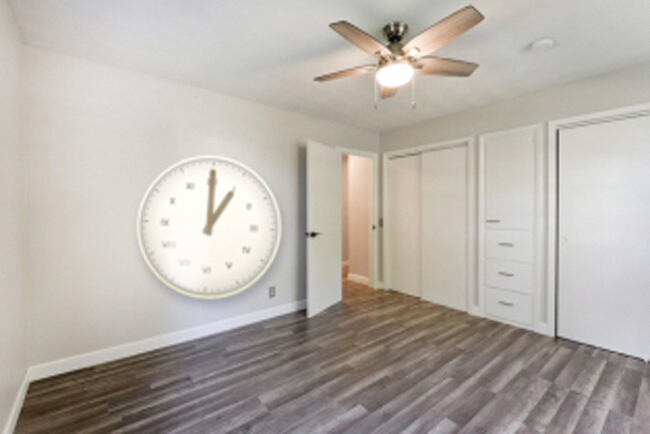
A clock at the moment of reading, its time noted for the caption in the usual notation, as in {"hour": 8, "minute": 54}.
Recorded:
{"hour": 1, "minute": 0}
